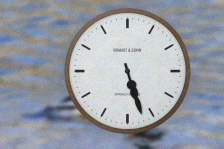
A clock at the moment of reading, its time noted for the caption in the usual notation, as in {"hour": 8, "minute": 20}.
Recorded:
{"hour": 5, "minute": 27}
